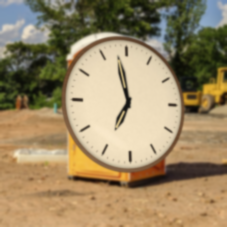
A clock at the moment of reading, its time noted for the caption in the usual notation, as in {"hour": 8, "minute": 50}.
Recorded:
{"hour": 6, "minute": 58}
